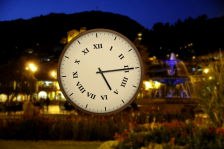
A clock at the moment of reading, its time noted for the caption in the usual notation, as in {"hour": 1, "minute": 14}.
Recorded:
{"hour": 5, "minute": 15}
